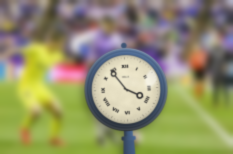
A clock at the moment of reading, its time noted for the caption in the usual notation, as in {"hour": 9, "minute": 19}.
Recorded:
{"hour": 3, "minute": 54}
